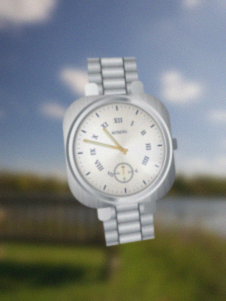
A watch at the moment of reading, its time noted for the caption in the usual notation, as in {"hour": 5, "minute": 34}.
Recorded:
{"hour": 10, "minute": 48}
